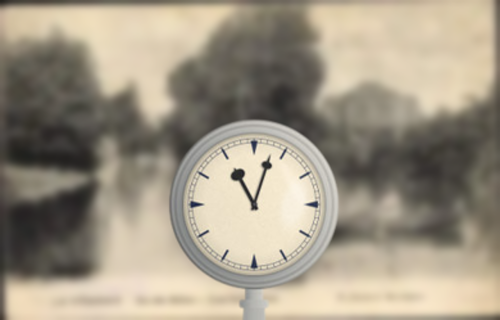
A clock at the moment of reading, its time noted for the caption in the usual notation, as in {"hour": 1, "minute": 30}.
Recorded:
{"hour": 11, "minute": 3}
